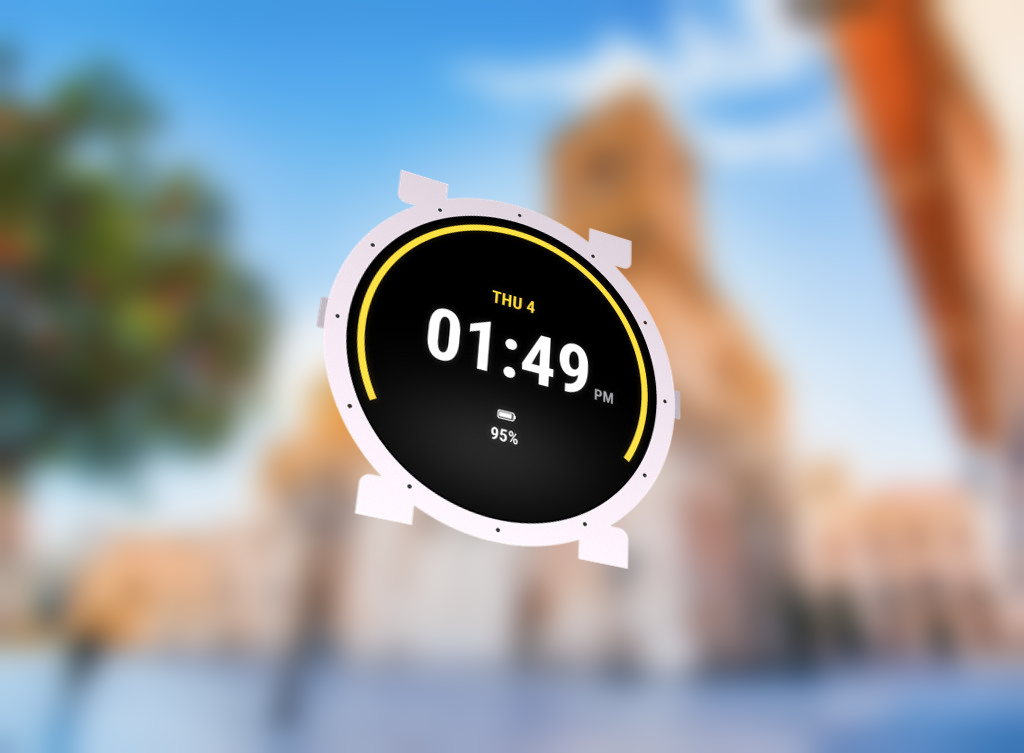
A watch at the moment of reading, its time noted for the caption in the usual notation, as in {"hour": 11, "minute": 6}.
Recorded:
{"hour": 1, "minute": 49}
